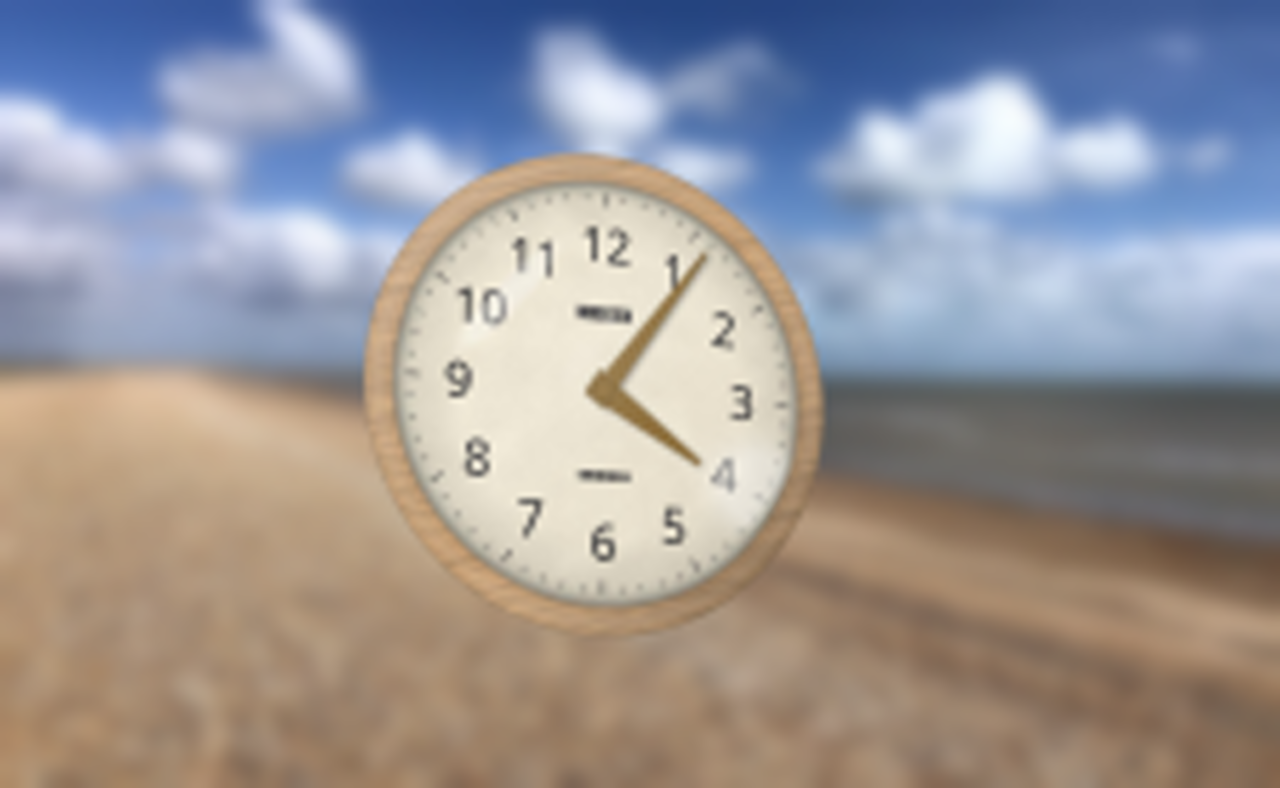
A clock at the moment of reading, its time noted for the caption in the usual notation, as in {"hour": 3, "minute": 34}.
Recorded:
{"hour": 4, "minute": 6}
